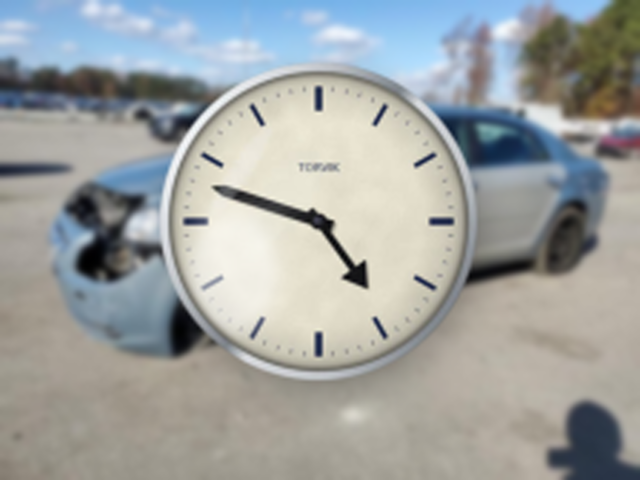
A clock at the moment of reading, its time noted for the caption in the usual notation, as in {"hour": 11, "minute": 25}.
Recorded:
{"hour": 4, "minute": 48}
